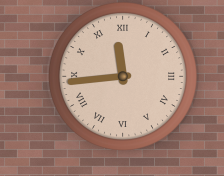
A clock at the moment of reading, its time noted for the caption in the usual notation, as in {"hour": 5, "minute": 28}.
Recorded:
{"hour": 11, "minute": 44}
